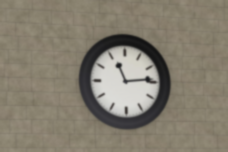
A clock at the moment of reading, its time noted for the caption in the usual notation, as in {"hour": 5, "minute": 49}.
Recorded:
{"hour": 11, "minute": 14}
